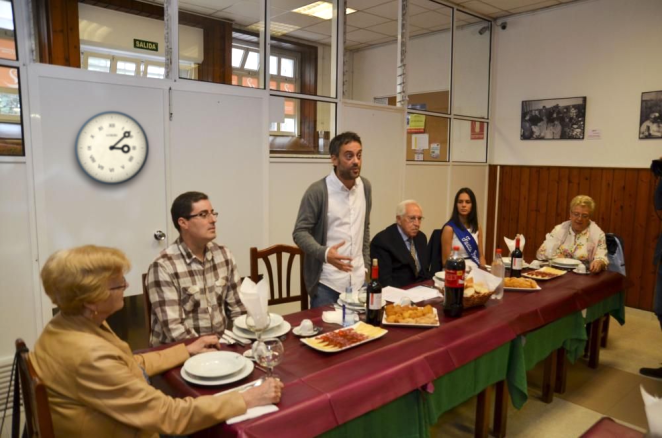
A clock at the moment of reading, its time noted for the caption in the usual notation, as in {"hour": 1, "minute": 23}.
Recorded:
{"hour": 3, "minute": 8}
